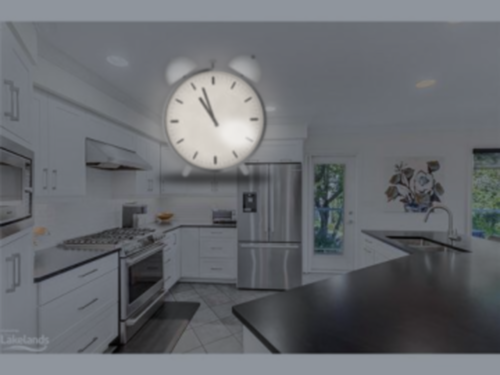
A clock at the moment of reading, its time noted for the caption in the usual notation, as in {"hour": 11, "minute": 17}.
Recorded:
{"hour": 10, "minute": 57}
